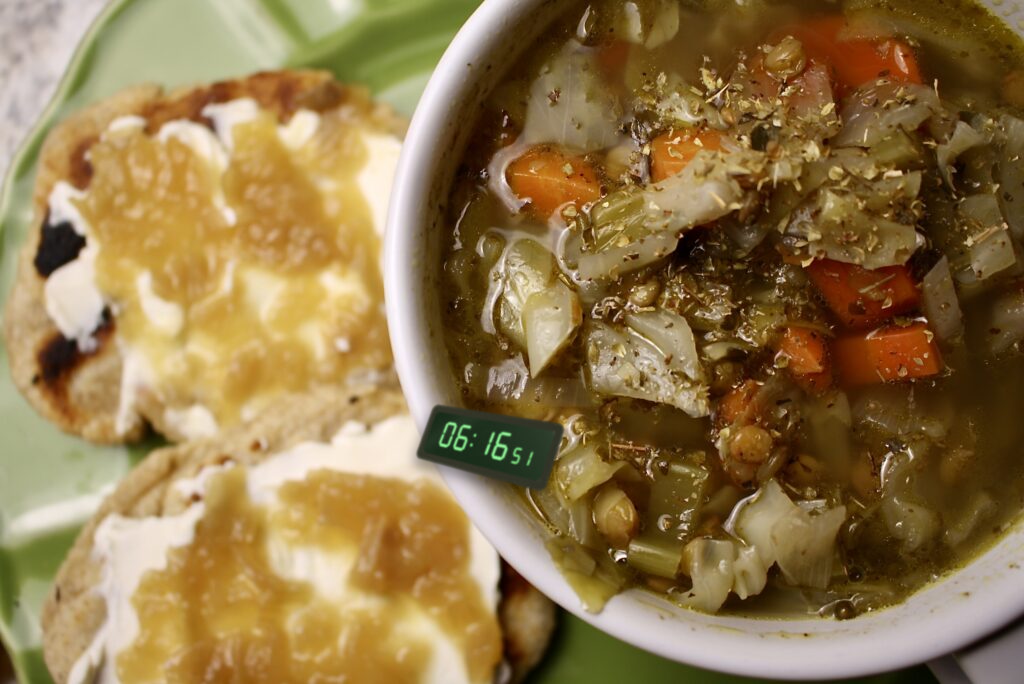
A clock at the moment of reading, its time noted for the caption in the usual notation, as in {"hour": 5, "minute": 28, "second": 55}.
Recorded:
{"hour": 6, "minute": 16, "second": 51}
